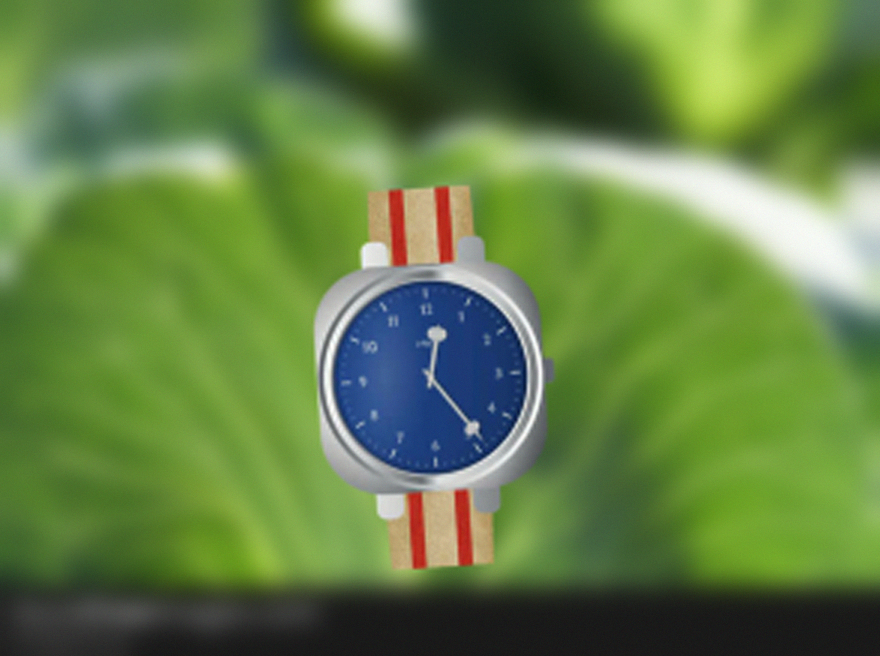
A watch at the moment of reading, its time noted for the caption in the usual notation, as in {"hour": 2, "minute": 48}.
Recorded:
{"hour": 12, "minute": 24}
